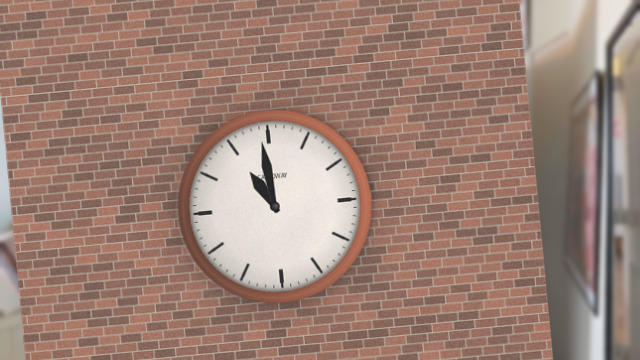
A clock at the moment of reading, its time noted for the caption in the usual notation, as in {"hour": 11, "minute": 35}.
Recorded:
{"hour": 10, "minute": 59}
